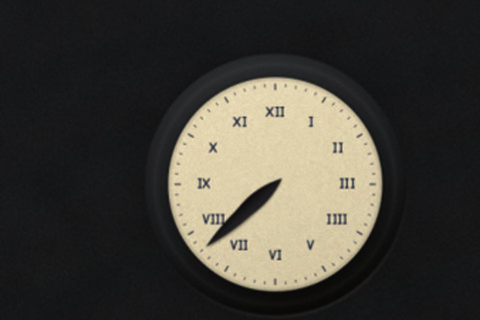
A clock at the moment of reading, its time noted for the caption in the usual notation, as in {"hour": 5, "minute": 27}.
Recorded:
{"hour": 7, "minute": 38}
